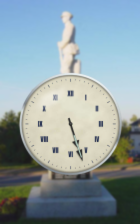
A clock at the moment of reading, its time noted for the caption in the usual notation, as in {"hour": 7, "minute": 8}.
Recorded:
{"hour": 5, "minute": 27}
